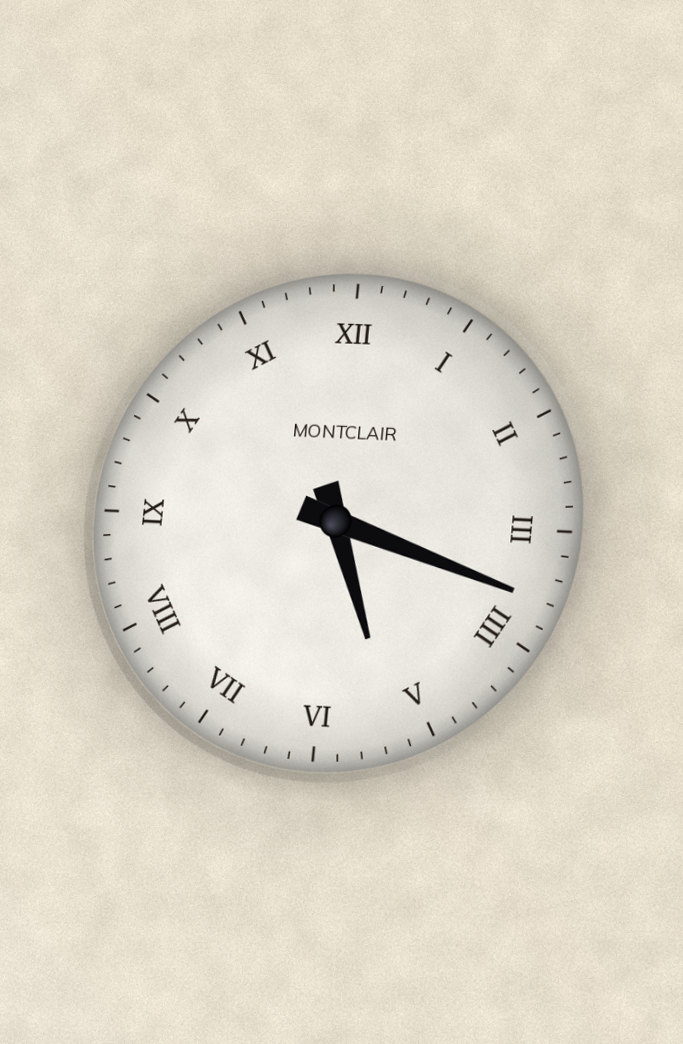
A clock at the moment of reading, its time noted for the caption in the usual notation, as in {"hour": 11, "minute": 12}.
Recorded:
{"hour": 5, "minute": 18}
